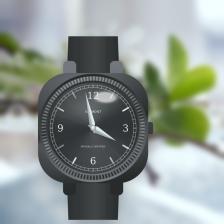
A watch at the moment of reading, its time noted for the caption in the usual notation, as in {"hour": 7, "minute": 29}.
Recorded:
{"hour": 3, "minute": 58}
